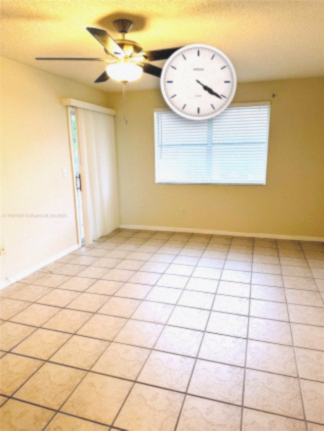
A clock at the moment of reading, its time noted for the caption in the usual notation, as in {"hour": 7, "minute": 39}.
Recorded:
{"hour": 4, "minute": 21}
